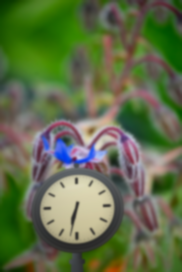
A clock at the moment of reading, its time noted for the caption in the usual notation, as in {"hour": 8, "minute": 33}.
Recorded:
{"hour": 6, "minute": 32}
